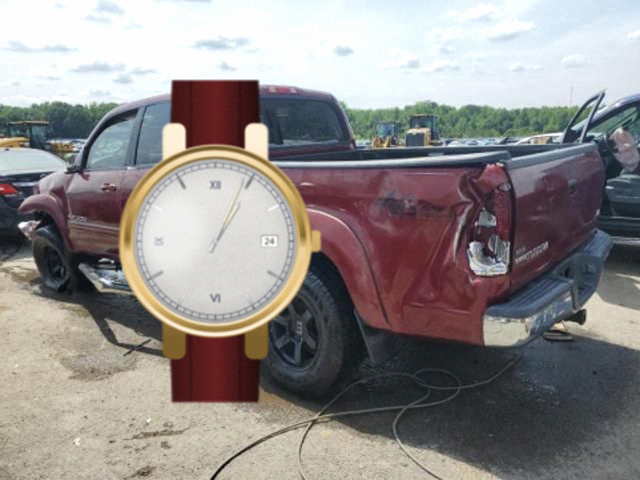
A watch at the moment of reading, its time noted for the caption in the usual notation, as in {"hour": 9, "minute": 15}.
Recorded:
{"hour": 1, "minute": 4}
